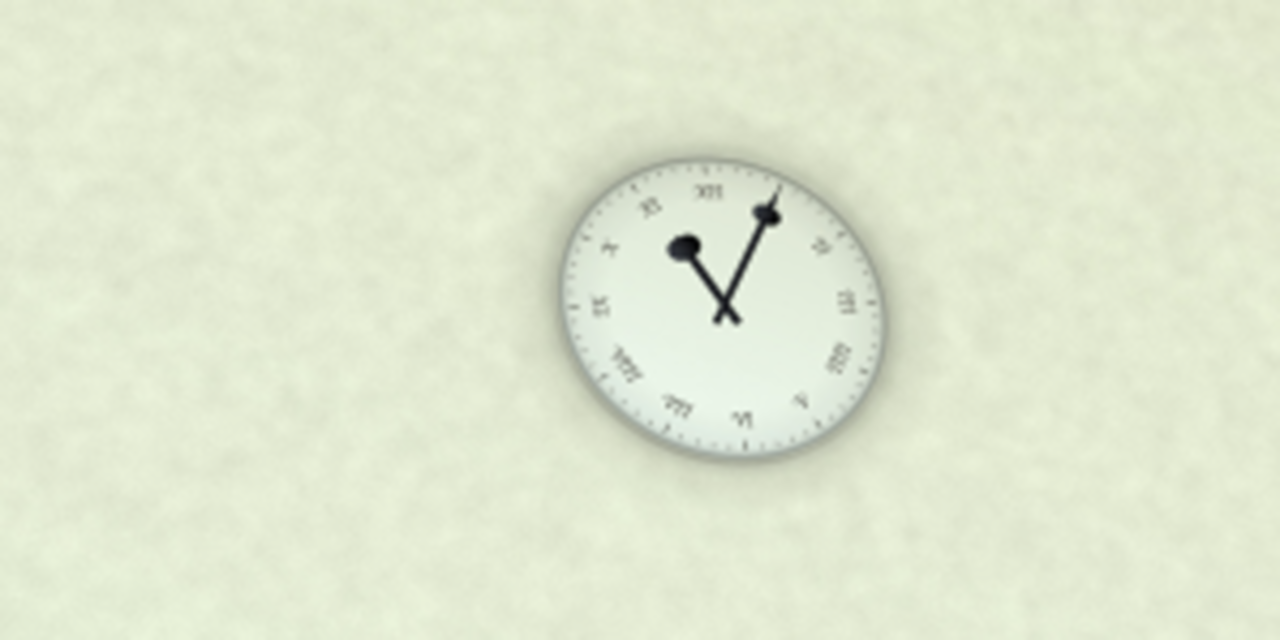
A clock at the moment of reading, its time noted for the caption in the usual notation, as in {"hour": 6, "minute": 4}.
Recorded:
{"hour": 11, "minute": 5}
